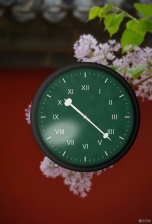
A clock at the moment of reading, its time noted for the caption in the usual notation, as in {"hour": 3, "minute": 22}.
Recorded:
{"hour": 10, "minute": 22}
